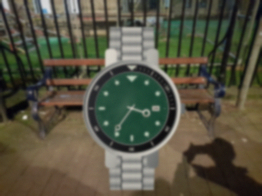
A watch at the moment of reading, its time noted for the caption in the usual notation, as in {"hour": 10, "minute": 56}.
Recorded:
{"hour": 3, "minute": 36}
